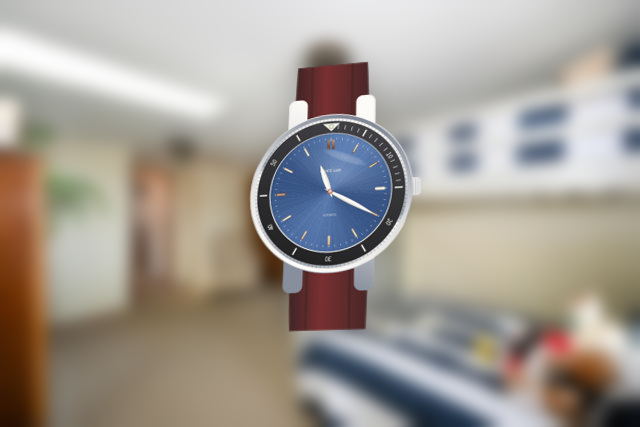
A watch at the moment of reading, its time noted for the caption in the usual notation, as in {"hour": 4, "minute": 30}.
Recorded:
{"hour": 11, "minute": 20}
